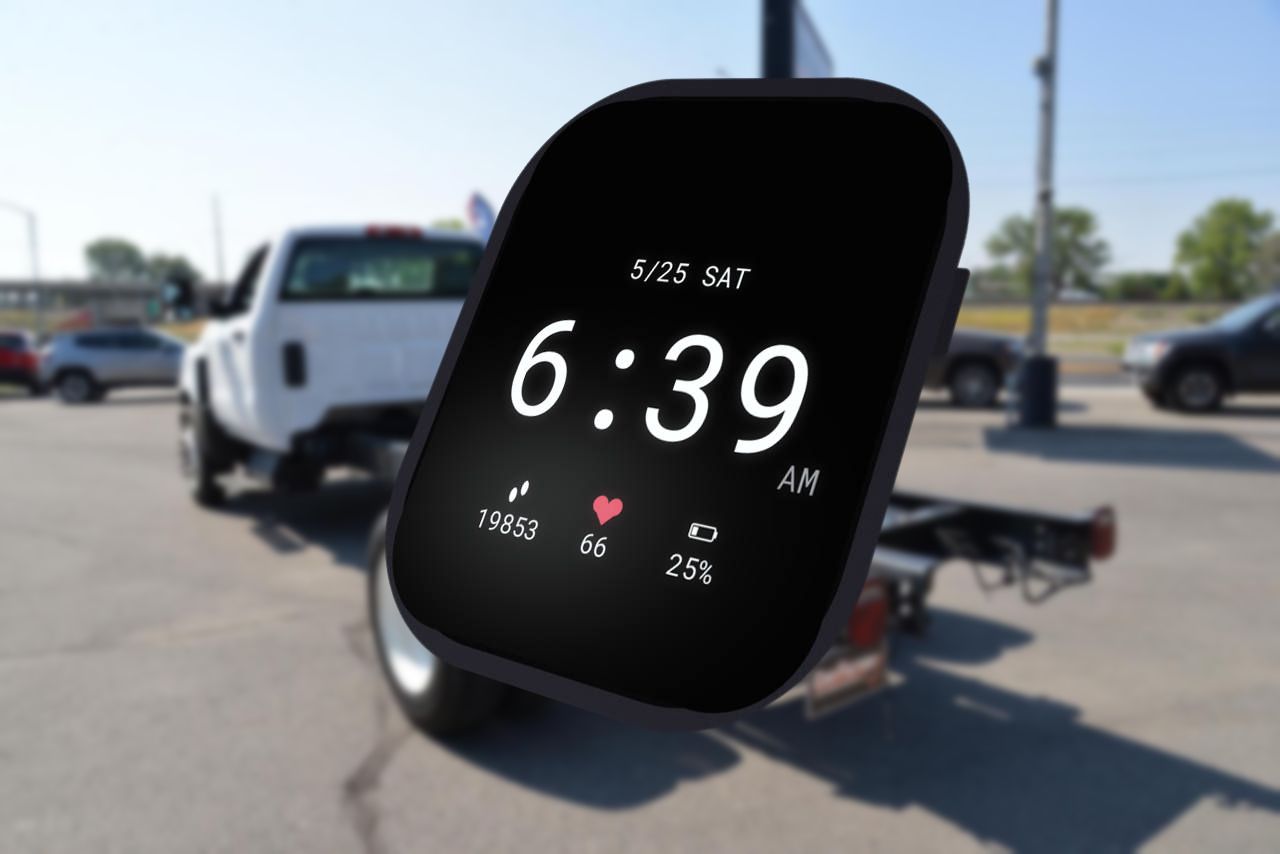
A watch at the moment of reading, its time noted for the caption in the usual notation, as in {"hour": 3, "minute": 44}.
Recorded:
{"hour": 6, "minute": 39}
